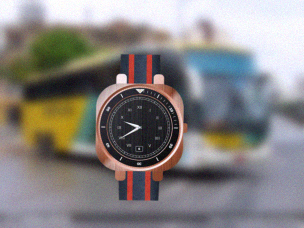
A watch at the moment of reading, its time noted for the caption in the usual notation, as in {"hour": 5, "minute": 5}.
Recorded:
{"hour": 9, "minute": 40}
